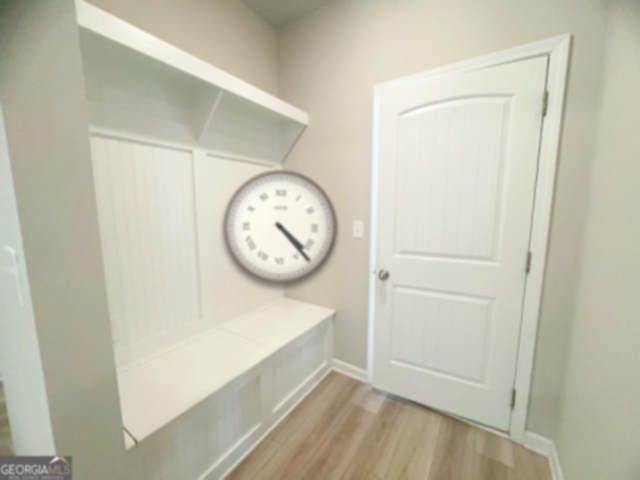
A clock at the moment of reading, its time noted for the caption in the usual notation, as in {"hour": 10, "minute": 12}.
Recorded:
{"hour": 4, "minute": 23}
